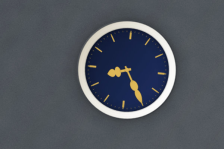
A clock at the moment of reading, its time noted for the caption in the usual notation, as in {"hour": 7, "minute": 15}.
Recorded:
{"hour": 8, "minute": 25}
